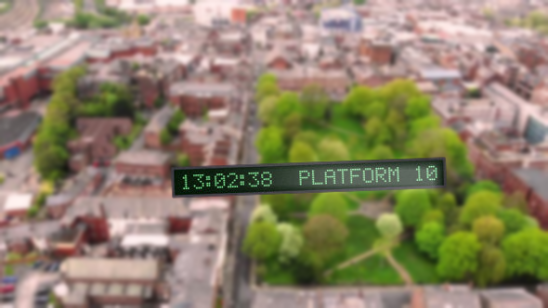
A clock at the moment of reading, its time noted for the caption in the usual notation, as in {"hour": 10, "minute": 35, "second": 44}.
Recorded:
{"hour": 13, "minute": 2, "second": 38}
